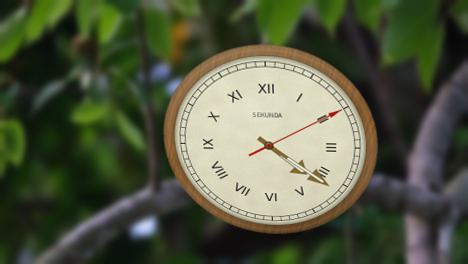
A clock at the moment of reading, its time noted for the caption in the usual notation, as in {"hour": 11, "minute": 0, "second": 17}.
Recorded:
{"hour": 4, "minute": 21, "second": 10}
